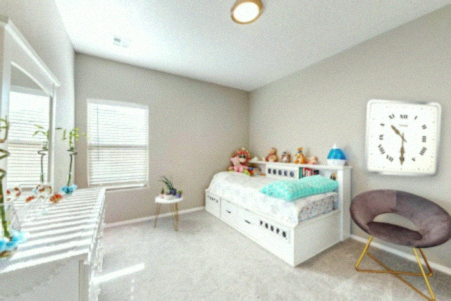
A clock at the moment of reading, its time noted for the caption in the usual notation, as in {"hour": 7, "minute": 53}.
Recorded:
{"hour": 10, "minute": 30}
